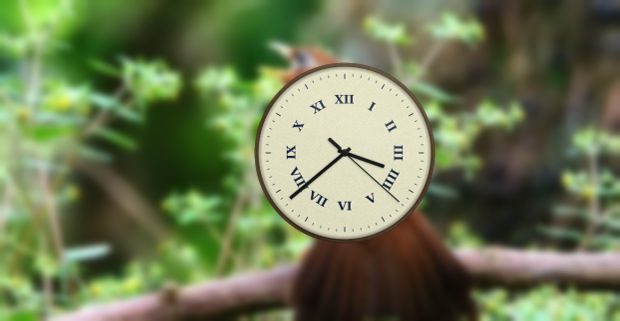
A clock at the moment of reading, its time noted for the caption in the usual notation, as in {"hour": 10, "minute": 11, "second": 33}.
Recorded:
{"hour": 3, "minute": 38, "second": 22}
